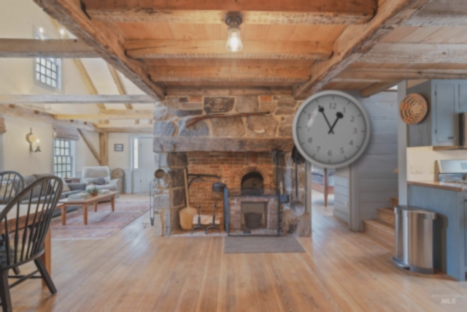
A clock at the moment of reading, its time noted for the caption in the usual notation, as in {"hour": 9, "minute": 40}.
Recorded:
{"hour": 12, "minute": 55}
